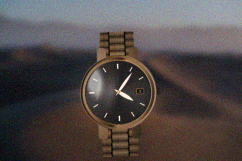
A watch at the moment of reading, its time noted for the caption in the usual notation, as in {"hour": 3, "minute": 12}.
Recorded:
{"hour": 4, "minute": 6}
